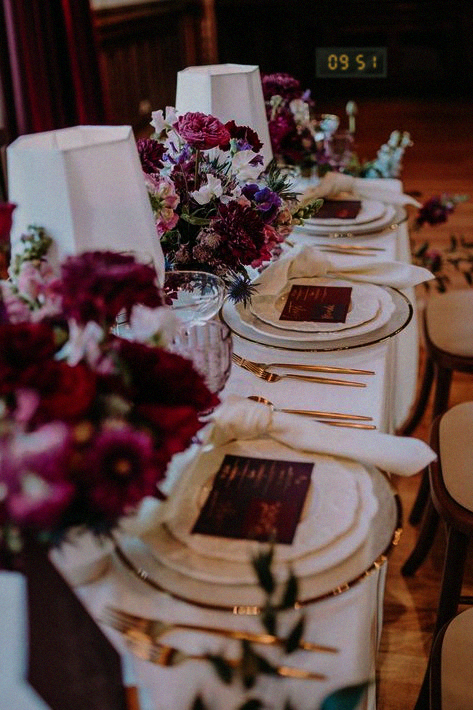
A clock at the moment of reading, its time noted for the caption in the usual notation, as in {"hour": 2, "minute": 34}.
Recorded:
{"hour": 9, "minute": 51}
